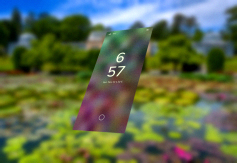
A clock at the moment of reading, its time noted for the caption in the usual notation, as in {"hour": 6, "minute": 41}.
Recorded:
{"hour": 6, "minute": 57}
